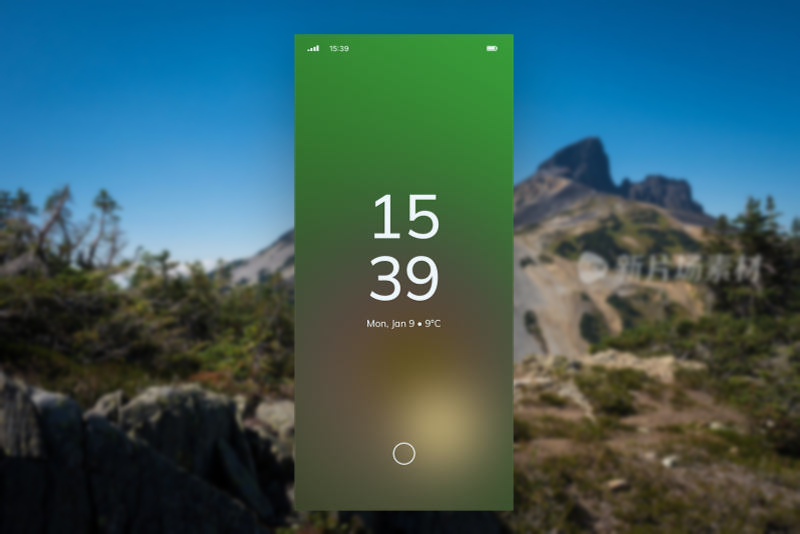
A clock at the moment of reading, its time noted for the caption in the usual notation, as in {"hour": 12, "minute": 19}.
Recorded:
{"hour": 15, "minute": 39}
